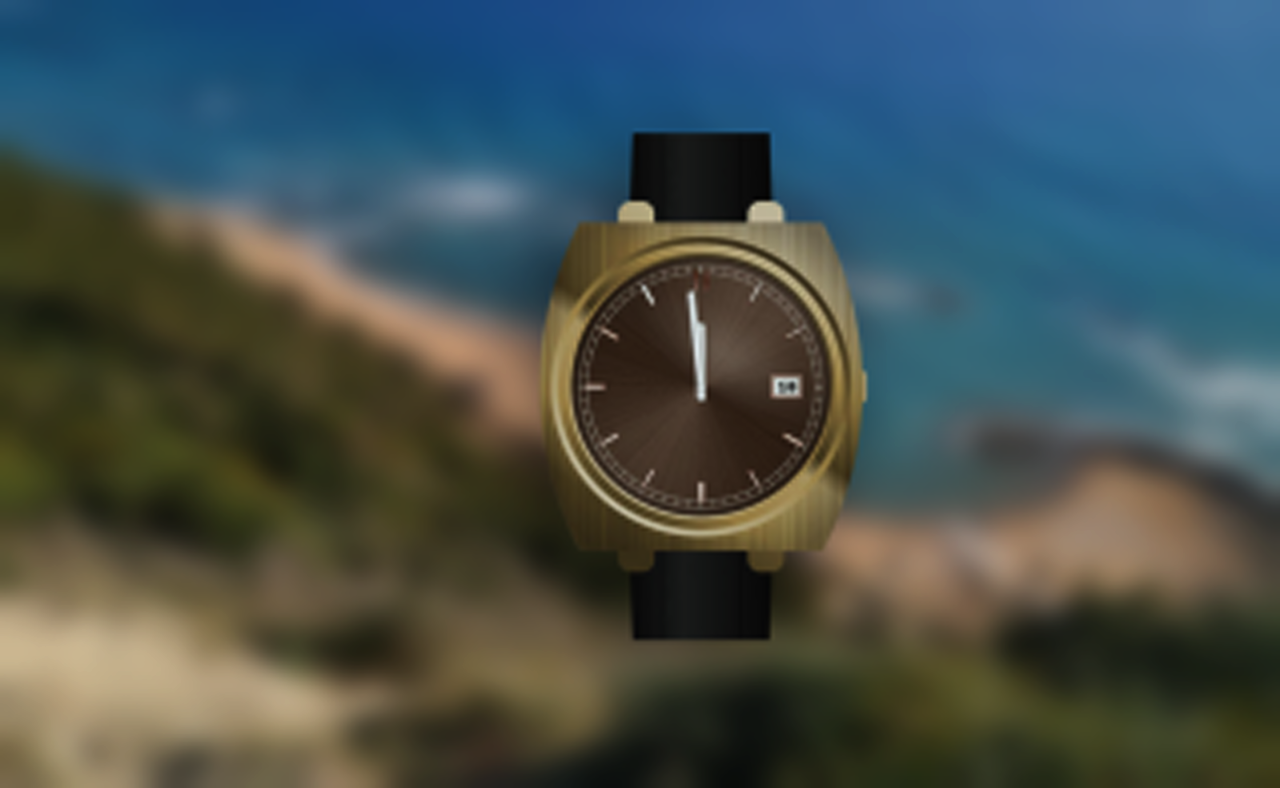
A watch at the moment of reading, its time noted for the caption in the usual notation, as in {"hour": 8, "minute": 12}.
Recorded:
{"hour": 11, "minute": 59}
